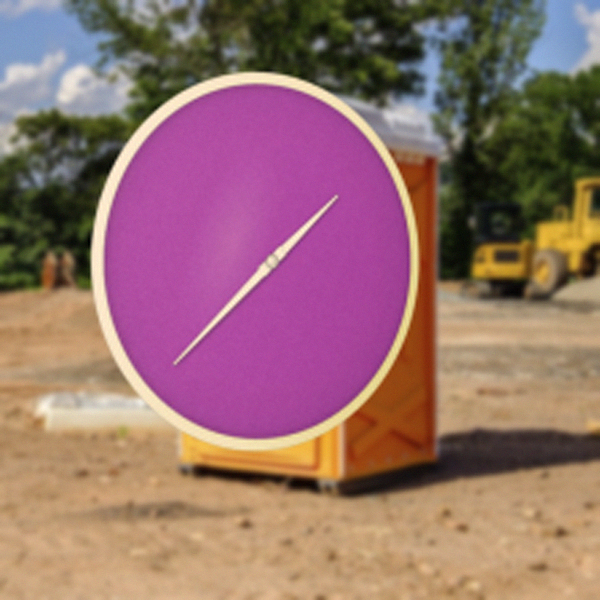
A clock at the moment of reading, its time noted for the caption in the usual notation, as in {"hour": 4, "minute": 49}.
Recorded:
{"hour": 1, "minute": 38}
